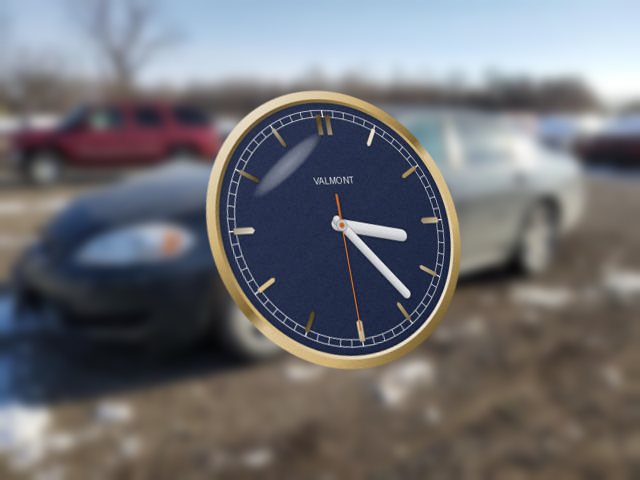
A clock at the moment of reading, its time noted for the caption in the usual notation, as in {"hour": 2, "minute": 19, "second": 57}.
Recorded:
{"hour": 3, "minute": 23, "second": 30}
